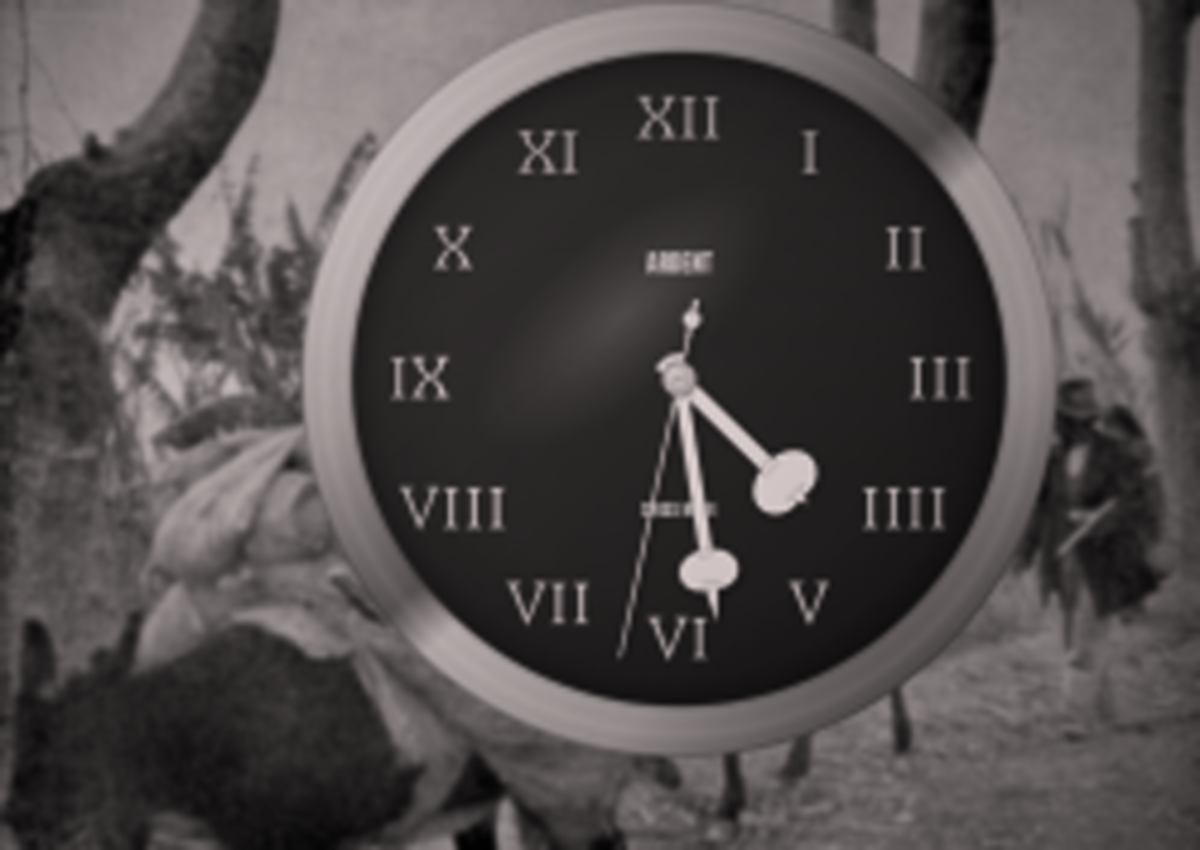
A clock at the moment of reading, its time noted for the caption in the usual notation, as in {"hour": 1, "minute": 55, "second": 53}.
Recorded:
{"hour": 4, "minute": 28, "second": 32}
